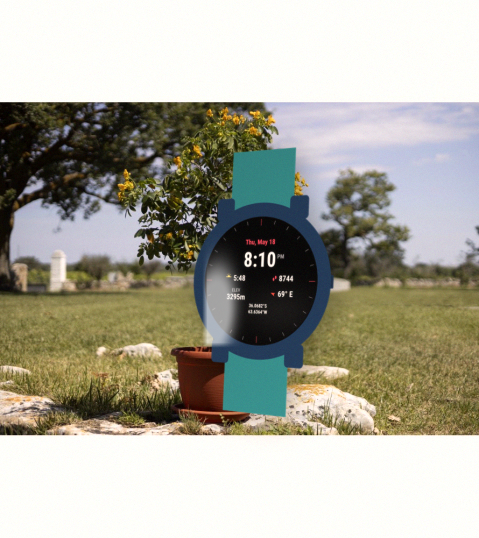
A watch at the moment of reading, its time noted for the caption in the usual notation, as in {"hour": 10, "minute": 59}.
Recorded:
{"hour": 8, "minute": 10}
